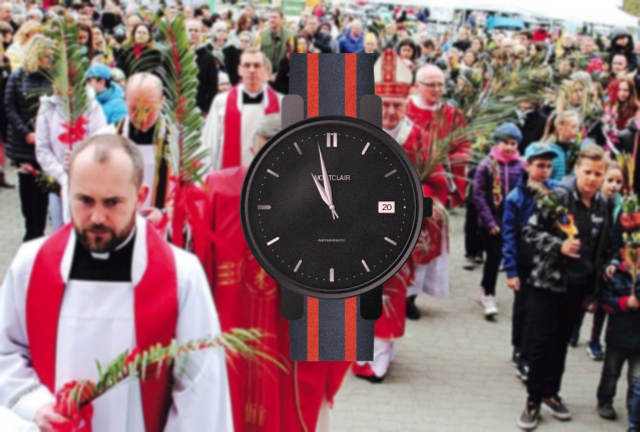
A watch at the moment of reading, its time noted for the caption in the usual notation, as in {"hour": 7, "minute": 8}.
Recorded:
{"hour": 10, "minute": 58}
